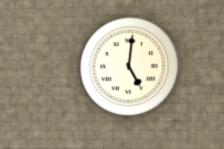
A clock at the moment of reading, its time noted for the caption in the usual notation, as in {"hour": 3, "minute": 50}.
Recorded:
{"hour": 5, "minute": 1}
